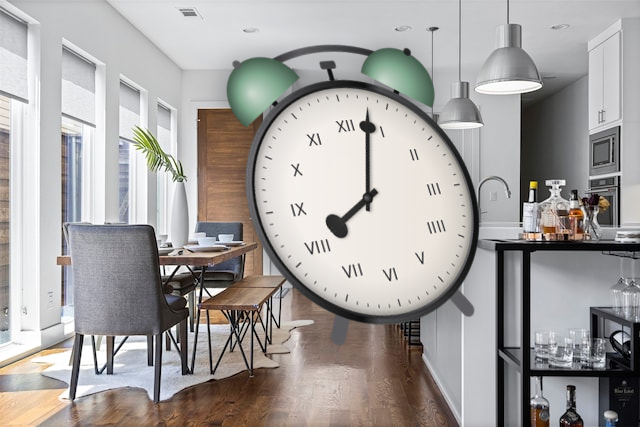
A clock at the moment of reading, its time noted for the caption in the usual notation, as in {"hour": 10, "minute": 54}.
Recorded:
{"hour": 8, "minute": 3}
